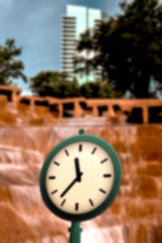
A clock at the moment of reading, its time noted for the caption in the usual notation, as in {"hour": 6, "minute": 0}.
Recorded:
{"hour": 11, "minute": 37}
